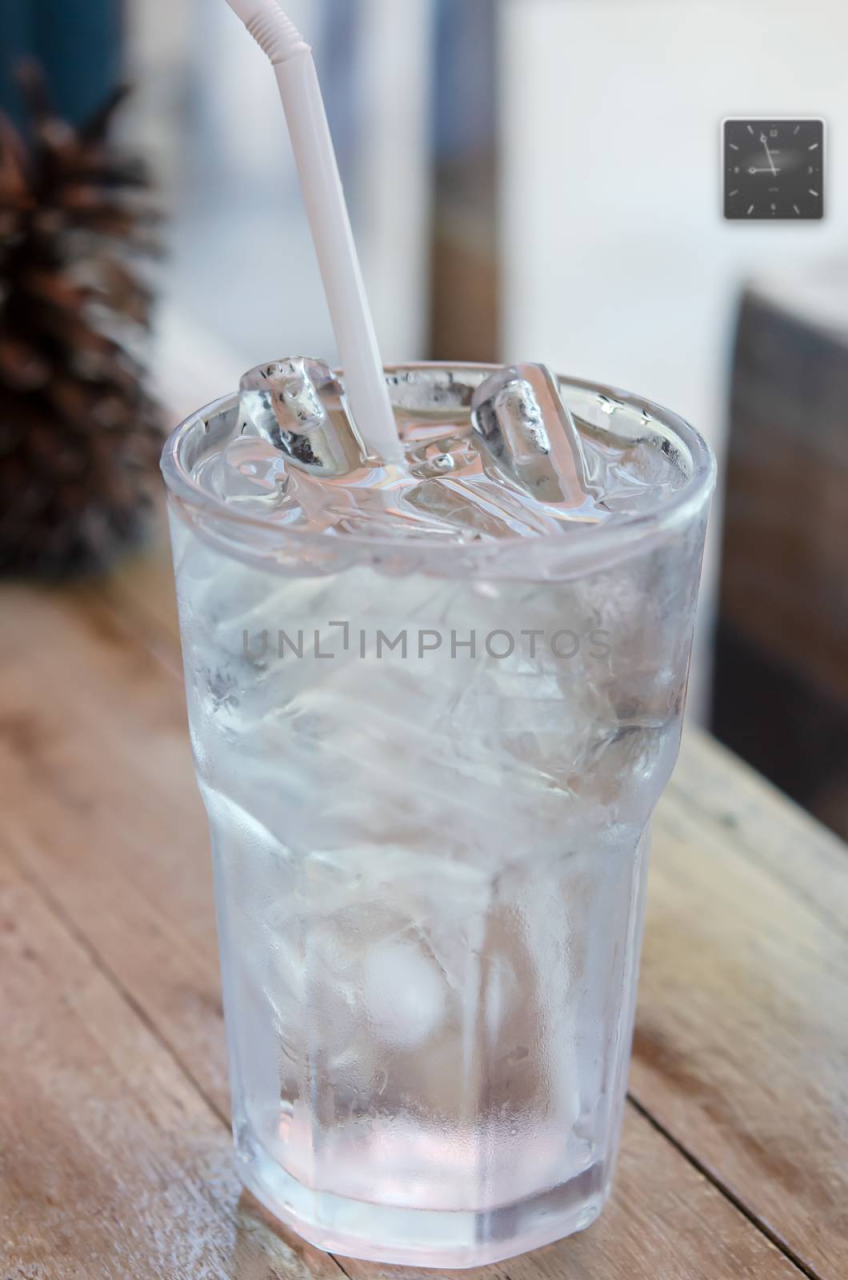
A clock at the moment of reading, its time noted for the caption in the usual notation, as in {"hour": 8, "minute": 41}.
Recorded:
{"hour": 8, "minute": 57}
